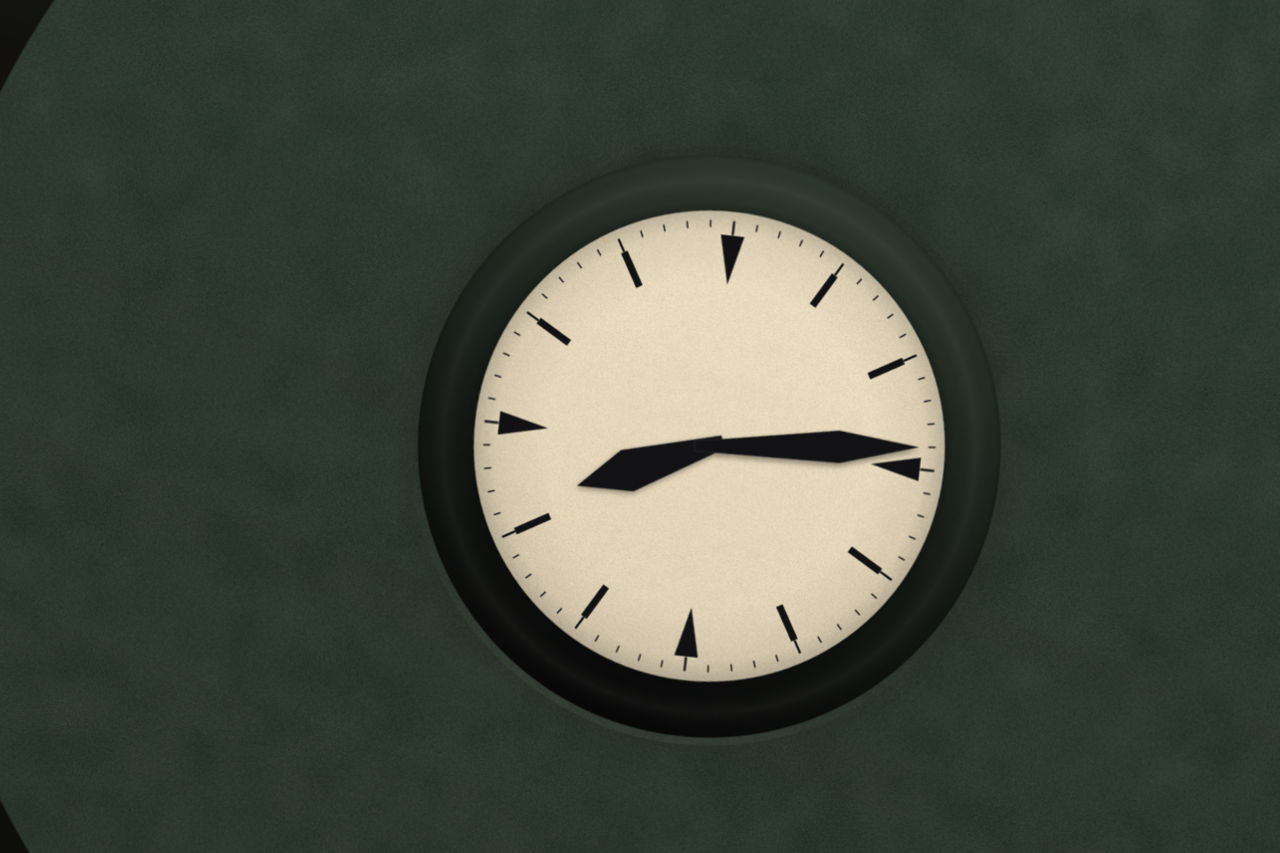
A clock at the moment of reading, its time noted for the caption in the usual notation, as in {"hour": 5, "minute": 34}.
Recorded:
{"hour": 8, "minute": 14}
